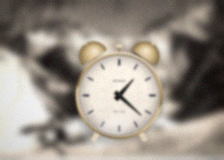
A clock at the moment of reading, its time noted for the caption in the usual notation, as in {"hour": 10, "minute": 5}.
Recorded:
{"hour": 1, "minute": 22}
